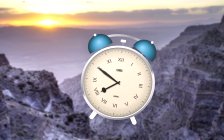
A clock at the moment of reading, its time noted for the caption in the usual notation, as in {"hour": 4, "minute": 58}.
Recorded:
{"hour": 7, "minute": 50}
